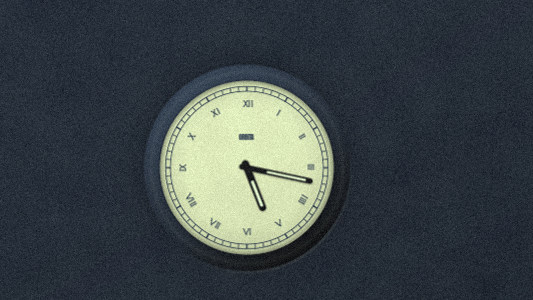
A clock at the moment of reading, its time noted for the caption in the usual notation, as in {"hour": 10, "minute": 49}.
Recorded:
{"hour": 5, "minute": 17}
